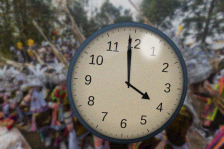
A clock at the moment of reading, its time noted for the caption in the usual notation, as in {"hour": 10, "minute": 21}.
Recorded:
{"hour": 3, "minute": 59}
